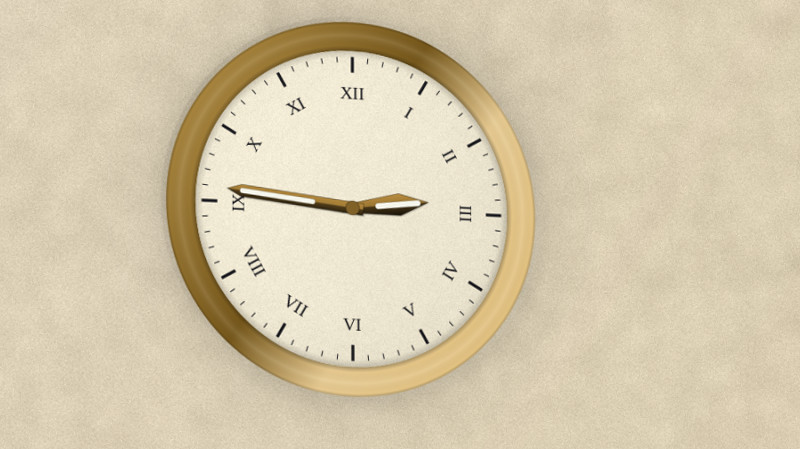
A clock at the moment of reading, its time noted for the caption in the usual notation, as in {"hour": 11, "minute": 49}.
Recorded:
{"hour": 2, "minute": 46}
